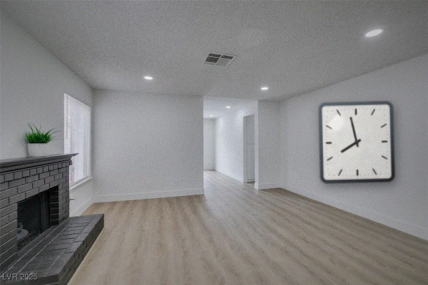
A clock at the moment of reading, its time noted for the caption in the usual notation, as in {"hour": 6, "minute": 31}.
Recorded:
{"hour": 7, "minute": 58}
